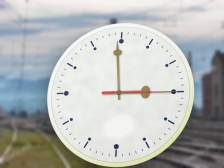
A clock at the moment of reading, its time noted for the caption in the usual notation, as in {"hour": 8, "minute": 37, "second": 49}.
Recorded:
{"hour": 2, "minute": 59, "second": 15}
